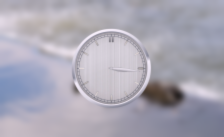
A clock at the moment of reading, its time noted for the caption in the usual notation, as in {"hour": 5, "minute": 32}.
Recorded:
{"hour": 3, "minute": 16}
